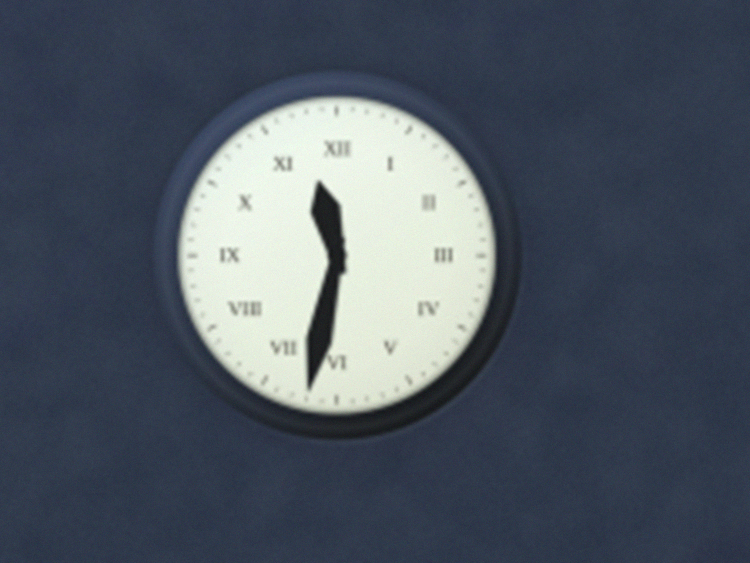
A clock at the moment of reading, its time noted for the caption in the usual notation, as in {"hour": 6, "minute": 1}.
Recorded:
{"hour": 11, "minute": 32}
